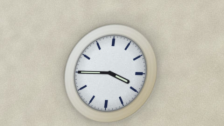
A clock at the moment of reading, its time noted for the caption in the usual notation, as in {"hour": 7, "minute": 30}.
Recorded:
{"hour": 3, "minute": 45}
